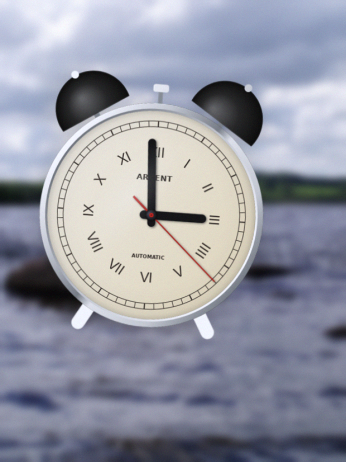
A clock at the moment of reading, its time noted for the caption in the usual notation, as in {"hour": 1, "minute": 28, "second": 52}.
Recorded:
{"hour": 2, "minute": 59, "second": 22}
